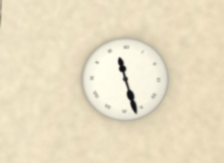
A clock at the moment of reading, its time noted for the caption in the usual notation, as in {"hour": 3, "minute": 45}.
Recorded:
{"hour": 11, "minute": 27}
